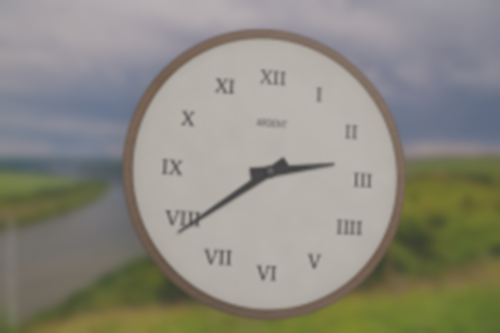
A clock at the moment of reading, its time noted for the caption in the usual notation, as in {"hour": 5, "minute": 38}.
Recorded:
{"hour": 2, "minute": 39}
